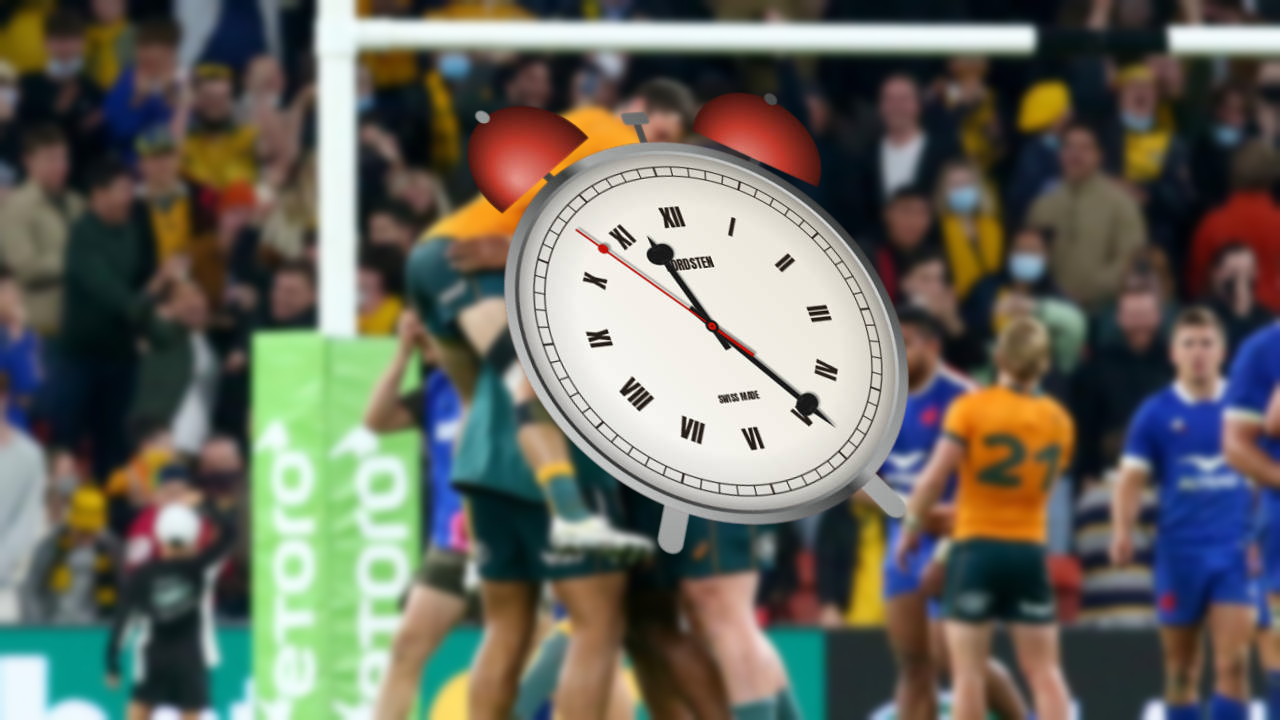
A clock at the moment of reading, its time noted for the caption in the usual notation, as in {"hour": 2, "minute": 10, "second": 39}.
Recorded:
{"hour": 11, "minute": 23, "second": 53}
